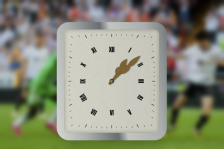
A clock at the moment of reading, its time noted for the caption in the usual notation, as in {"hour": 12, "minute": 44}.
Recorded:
{"hour": 1, "minute": 8}
